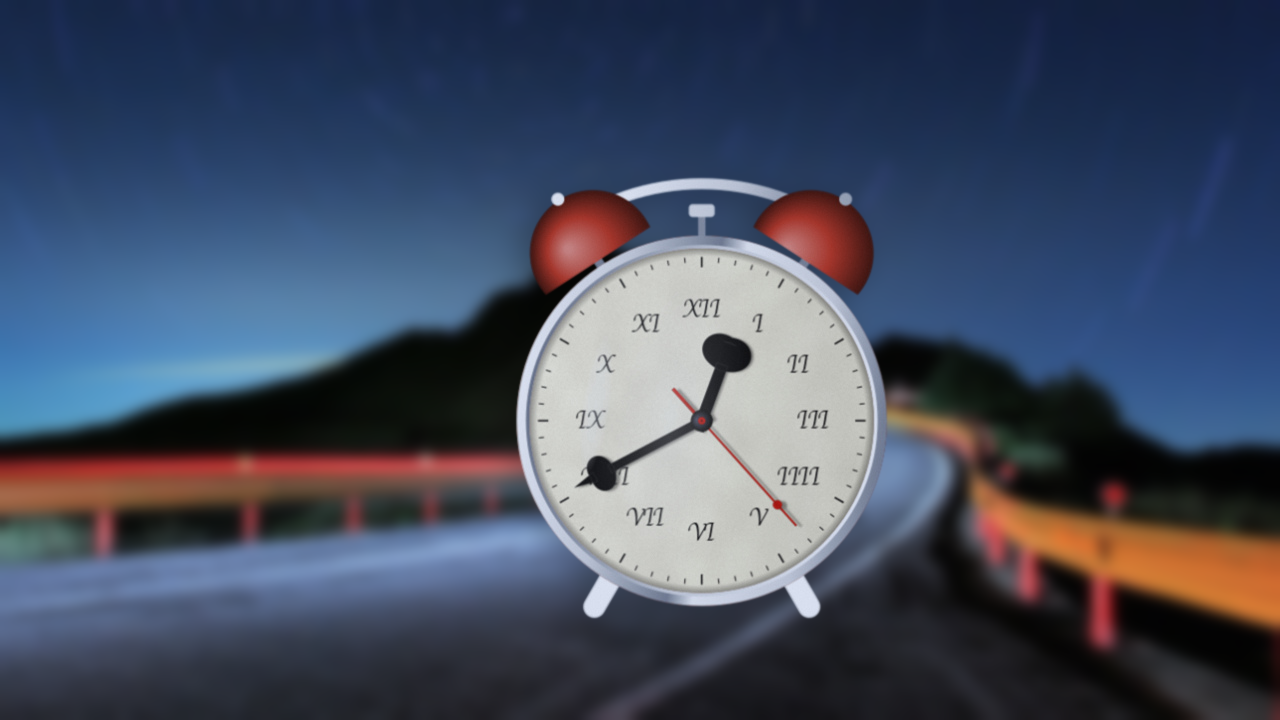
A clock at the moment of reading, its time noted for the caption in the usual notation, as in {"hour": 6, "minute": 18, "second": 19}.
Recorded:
{"hour": 12, "minute": 40, "second": 23}
